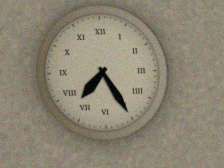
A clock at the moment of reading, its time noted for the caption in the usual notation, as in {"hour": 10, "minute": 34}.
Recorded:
{"hour": 7, "minute": 25}
